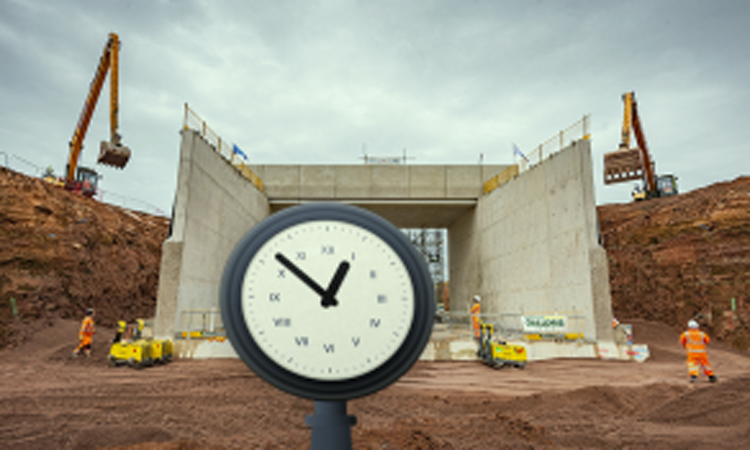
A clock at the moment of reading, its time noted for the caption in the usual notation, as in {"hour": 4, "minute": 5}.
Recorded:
{"hour": 12, "minute": 52}
